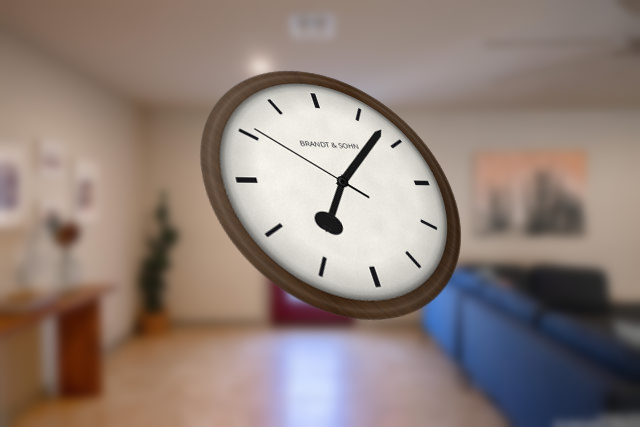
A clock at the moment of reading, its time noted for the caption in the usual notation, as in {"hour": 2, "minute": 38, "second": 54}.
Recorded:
{"hour": 7, "minute": 7, "second": 51}
